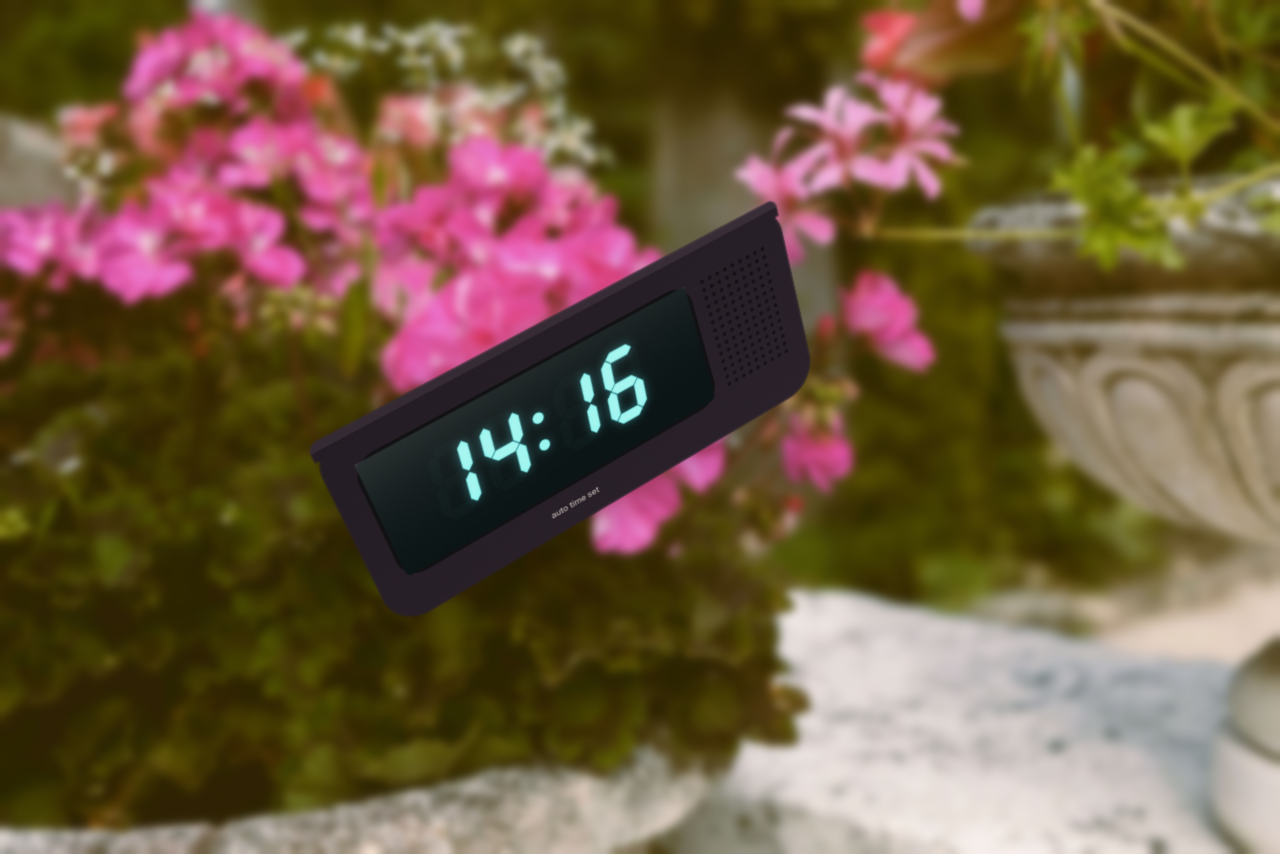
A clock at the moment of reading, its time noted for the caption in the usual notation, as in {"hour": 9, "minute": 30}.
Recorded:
{"hour": 14, "minute": 16}
